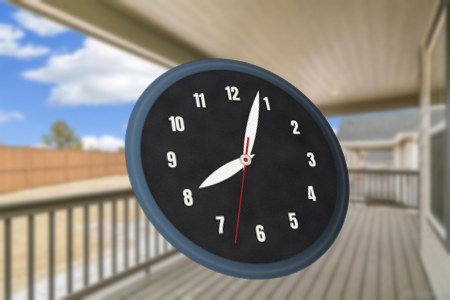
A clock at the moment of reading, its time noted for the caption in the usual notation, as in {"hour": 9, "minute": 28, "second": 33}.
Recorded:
{"hour": 8, "minute": 3, "second": 33}
